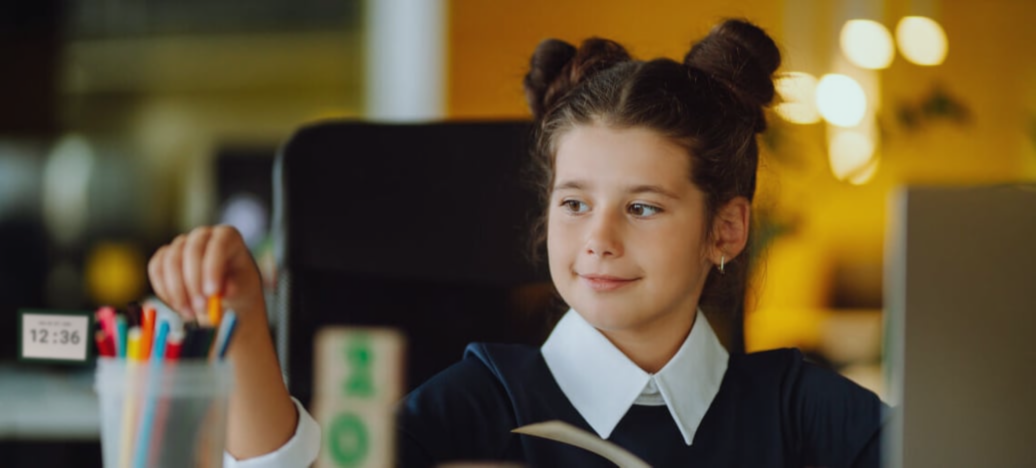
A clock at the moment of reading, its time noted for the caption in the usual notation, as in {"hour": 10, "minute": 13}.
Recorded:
{"hour": 12, "minute": 36}
